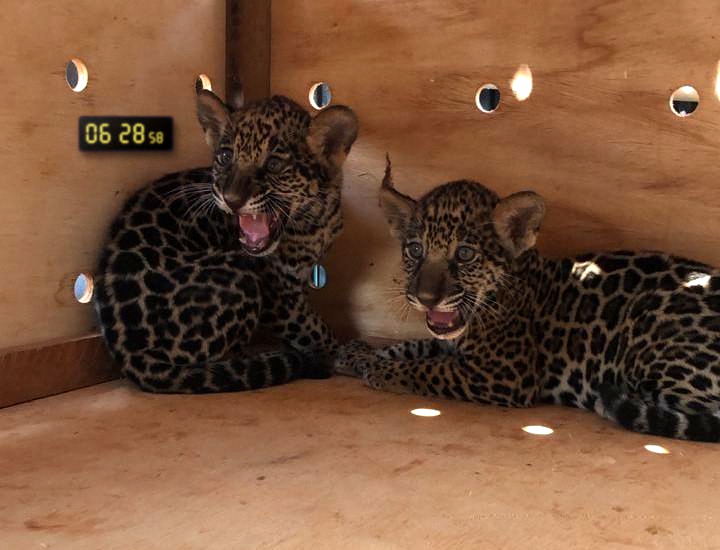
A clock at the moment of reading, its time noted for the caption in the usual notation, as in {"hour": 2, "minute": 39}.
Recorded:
{"hour": 6, "minute": 28}
